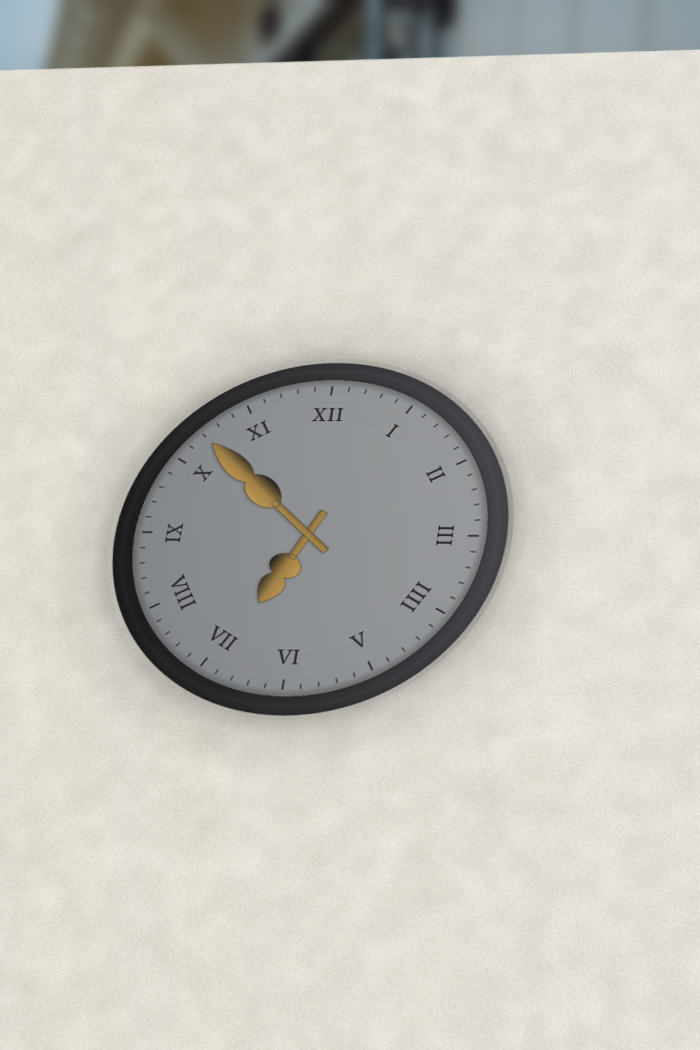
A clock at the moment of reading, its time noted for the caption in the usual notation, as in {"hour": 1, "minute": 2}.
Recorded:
{"hour": 6, "minute": 52}
